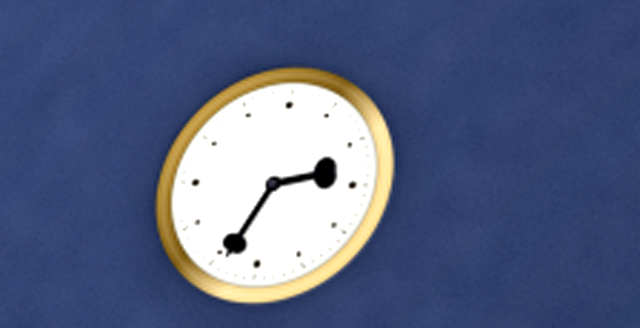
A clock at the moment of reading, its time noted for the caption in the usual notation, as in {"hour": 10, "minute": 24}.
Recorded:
{"hour": 2, "minute": 34}
